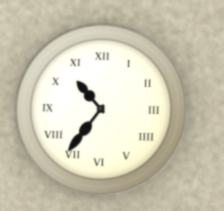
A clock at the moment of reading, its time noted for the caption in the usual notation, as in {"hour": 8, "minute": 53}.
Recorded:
{"hour": 10, "minute": 36}
